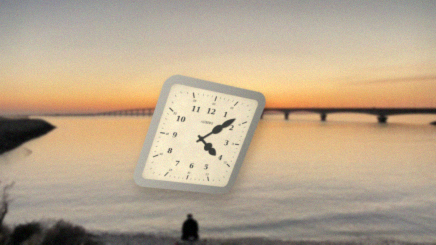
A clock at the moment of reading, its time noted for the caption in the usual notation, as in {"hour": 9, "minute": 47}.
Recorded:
{"hour": 4, "minute": 8}
